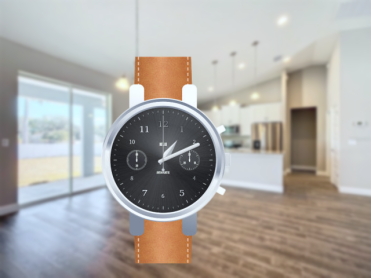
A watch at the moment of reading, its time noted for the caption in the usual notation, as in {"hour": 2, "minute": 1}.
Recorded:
{"hour": 1, "minute": 11}
